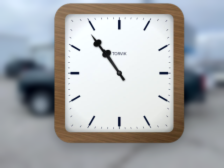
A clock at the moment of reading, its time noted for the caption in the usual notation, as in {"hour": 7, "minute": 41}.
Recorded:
{"hour": 10, "minute": 54}
